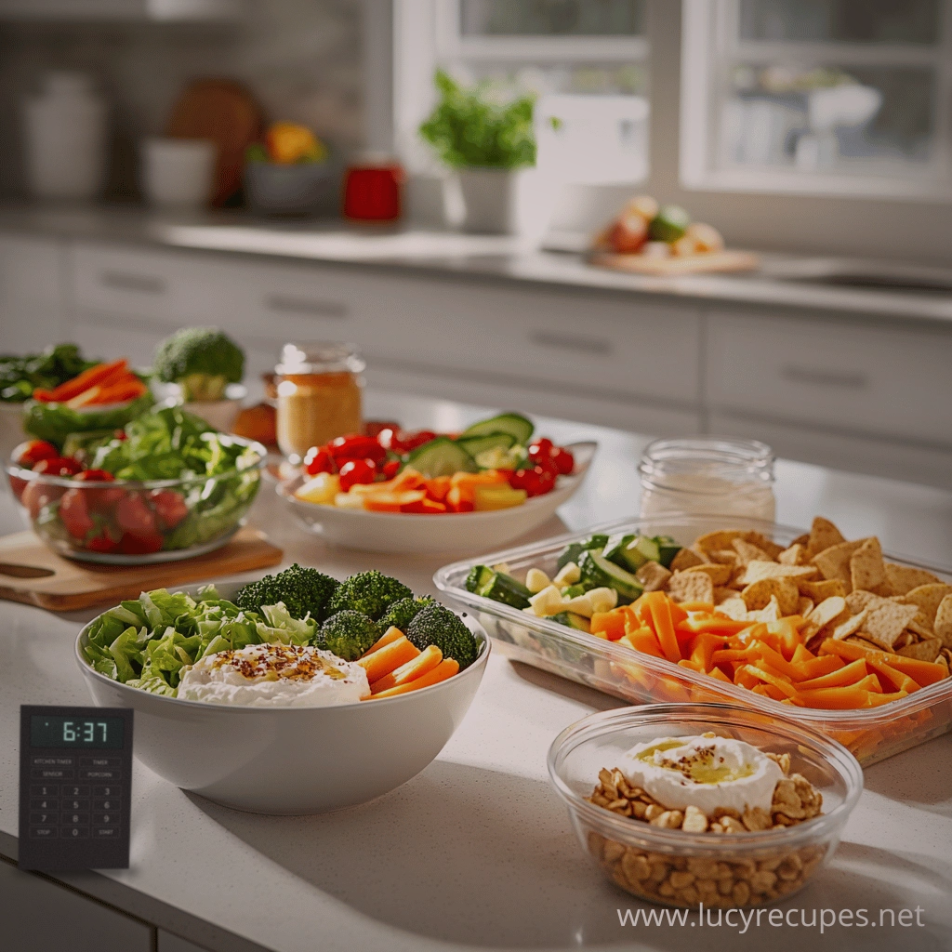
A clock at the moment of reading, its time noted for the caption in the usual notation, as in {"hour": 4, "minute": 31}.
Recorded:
{"hour": 6, "minute": 37}
